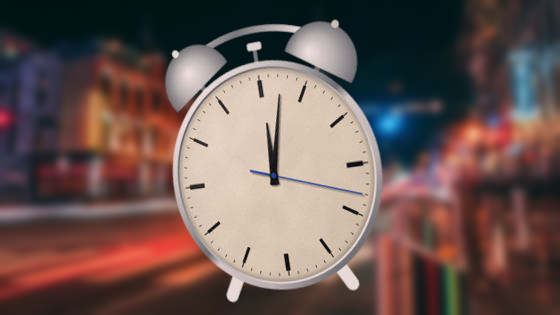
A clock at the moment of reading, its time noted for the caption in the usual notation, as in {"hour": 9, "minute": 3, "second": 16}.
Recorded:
{"hour": 12, "minute": 2, "second": 18}
